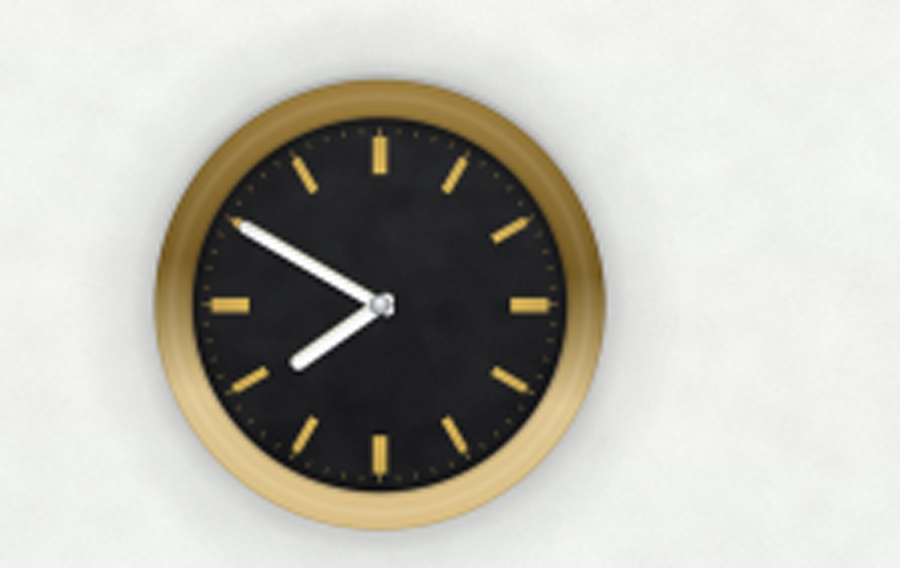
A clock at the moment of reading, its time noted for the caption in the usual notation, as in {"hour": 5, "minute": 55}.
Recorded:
{"hour": 7, "minute": 50}
